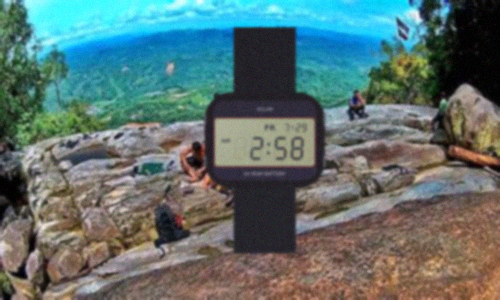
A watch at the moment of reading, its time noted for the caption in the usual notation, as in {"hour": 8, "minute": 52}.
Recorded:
{"hour": 2, "minute": 58}
